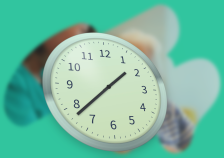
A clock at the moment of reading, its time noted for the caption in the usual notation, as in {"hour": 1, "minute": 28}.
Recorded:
{"hour": 1, "minute": 38}
